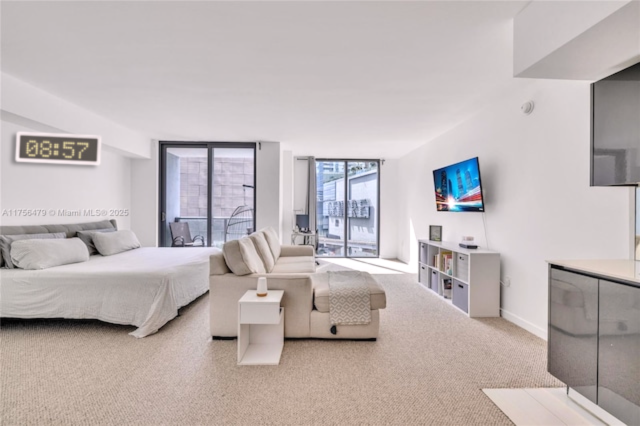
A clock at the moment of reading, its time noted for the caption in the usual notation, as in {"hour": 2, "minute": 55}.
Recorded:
{"hour": 8, "minute": 57}
